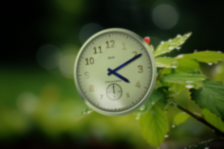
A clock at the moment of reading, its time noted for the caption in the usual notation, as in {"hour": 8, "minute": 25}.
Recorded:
{"hour": 4, "minute": 11}
